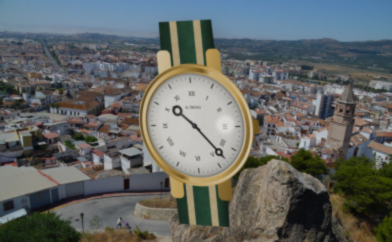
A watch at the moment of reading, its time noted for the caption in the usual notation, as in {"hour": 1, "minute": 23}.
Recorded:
{"hour": 10, "minute": 23}
